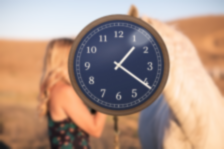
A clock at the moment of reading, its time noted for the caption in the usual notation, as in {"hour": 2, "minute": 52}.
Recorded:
{"hour": 1, "minute": 21}
